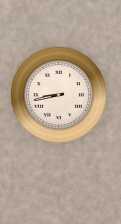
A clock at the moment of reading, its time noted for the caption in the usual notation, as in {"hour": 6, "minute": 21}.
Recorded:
{"hour": 8, "minute": 43}
